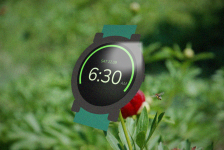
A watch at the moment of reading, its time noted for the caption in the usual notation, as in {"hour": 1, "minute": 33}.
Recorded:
{"hour": 6, "minute": 30}
